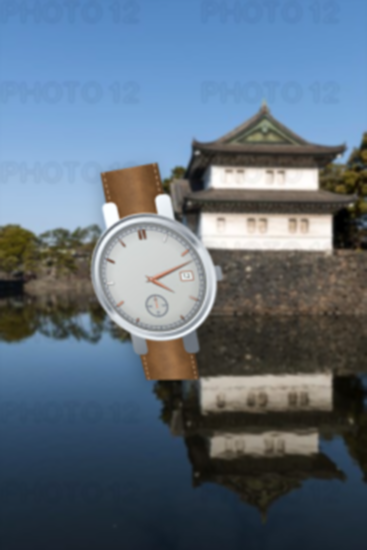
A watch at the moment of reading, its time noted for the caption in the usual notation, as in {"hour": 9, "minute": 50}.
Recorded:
{"hour": 4, "minute": 12}
